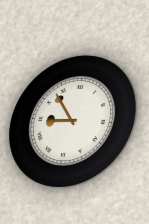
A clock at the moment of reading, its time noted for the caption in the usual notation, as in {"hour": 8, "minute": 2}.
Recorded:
{"hour": 8, "minute": 53}
